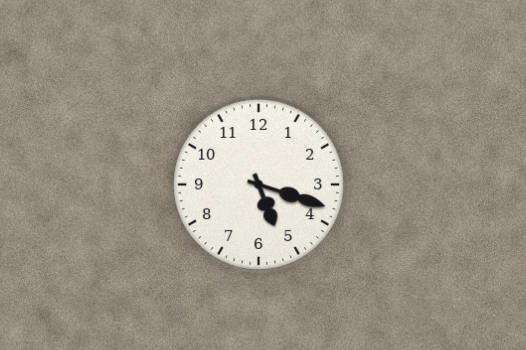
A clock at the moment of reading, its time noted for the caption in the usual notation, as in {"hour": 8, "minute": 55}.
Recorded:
{"hour": 5, "minute": 18}
